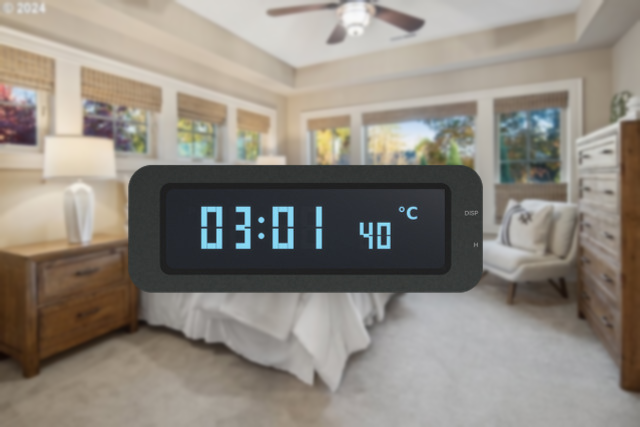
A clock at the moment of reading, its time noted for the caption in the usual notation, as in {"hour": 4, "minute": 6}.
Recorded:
{"hour": 3, "minute": 1}
